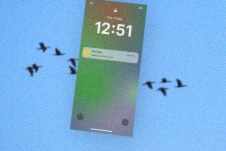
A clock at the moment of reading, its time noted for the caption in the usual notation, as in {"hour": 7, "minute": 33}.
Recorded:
{"hour": 12, "minute": 51}
